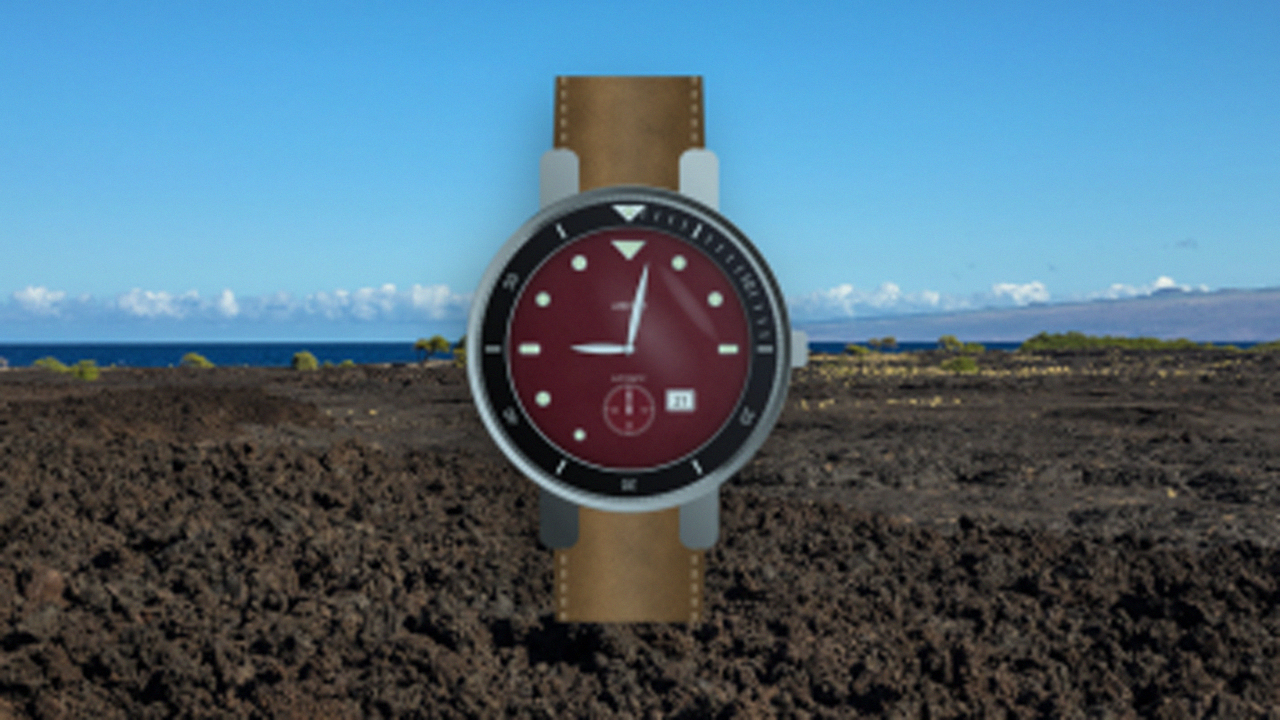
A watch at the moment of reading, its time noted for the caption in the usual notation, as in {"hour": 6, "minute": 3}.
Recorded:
{"hour": 9, "minute": 2}
